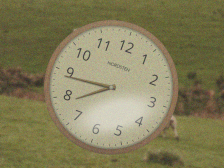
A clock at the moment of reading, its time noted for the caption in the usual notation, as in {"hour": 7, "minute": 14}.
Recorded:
{"hour": 7, "minute": 44}
